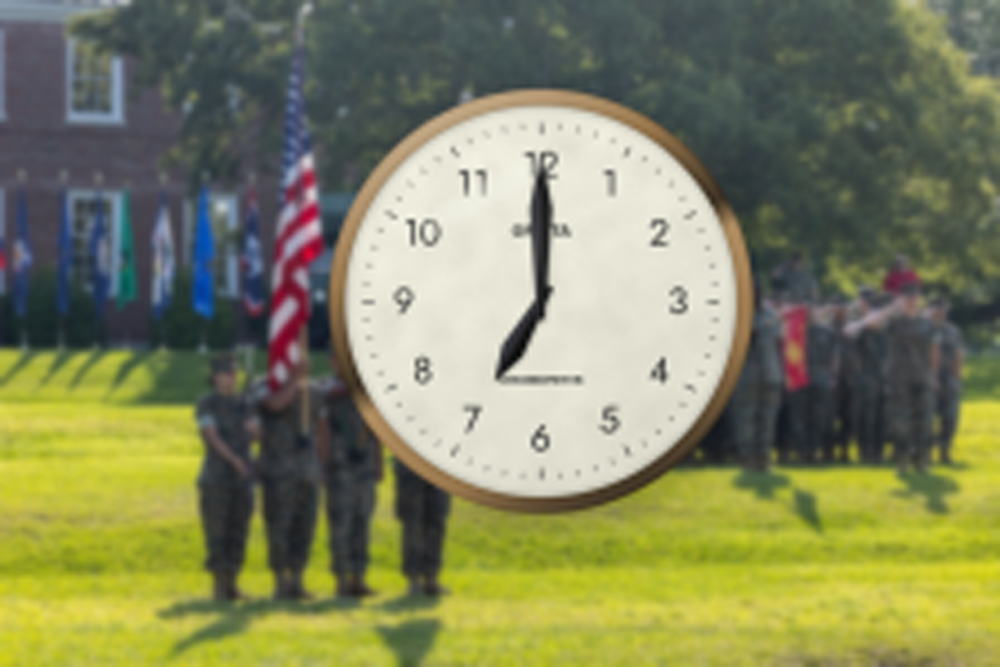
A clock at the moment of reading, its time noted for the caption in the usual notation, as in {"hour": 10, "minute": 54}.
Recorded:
{"hour": 7, "minute": 0}
